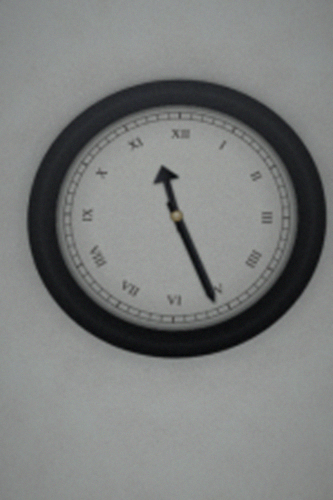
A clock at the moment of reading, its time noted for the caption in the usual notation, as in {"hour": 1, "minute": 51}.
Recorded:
{"hour": 11, "minute": 26}
